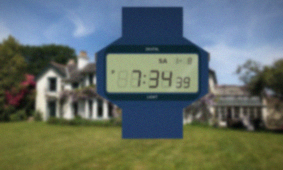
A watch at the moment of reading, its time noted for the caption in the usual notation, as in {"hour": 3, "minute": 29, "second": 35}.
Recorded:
{"hour": 7, "minute": 34, "second": 39}
